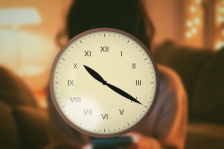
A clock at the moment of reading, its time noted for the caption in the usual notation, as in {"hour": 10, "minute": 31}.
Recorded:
{"hour": 10, "minute": 20}
